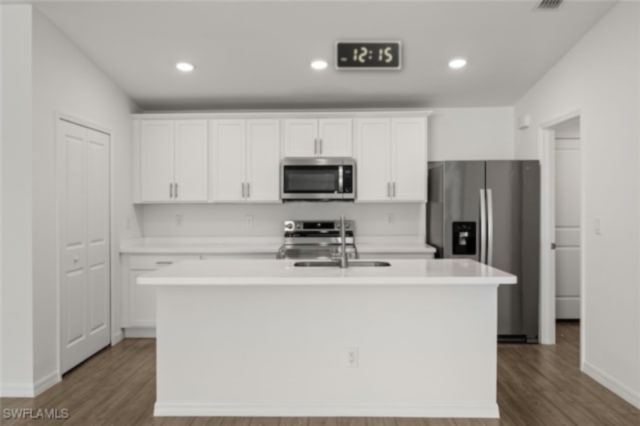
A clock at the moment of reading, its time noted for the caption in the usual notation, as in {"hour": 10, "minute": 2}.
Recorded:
{"hour": 12, "minute": 15}
